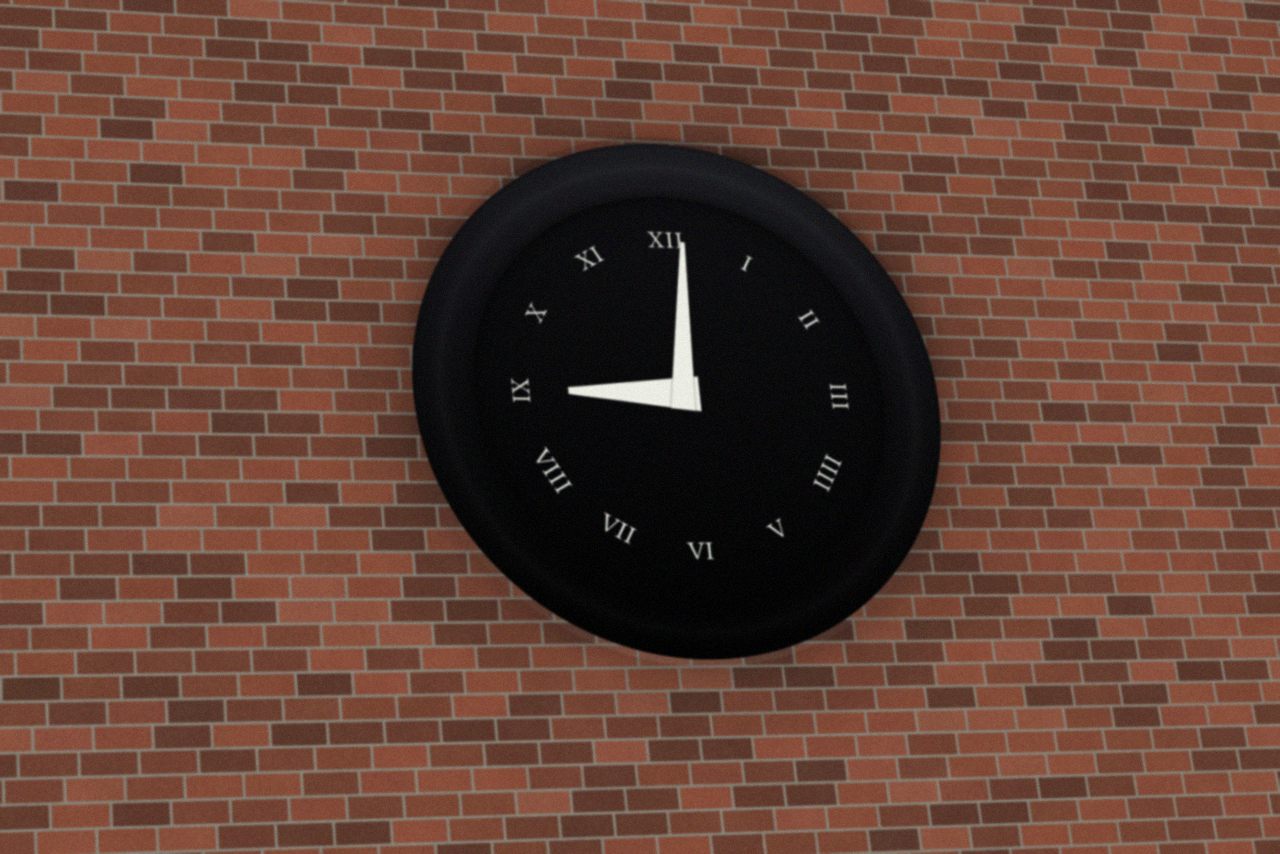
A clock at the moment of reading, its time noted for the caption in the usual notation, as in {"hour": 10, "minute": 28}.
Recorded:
{"hour": 9, "minute": 1}
